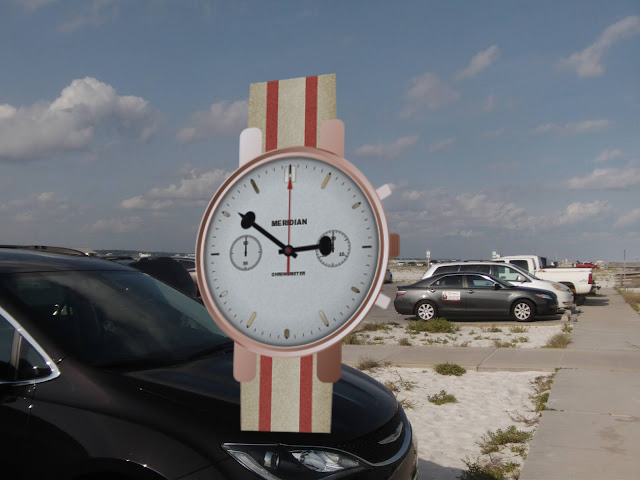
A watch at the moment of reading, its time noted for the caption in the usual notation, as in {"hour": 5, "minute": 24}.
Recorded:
{"hour": 2, "minute": 51}
